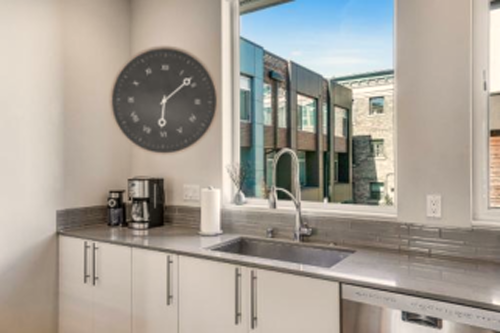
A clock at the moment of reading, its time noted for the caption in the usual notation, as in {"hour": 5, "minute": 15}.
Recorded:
{"hour": 6, "minute": 8}
